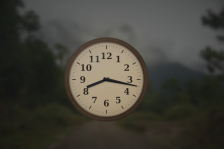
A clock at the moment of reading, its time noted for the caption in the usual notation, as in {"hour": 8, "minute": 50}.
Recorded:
{"hour": 8, "minute": 17}
